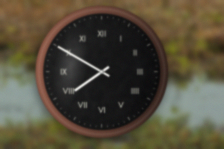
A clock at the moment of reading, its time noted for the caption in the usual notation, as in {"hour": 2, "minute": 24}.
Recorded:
{"hour": 7, "minute": 50}
